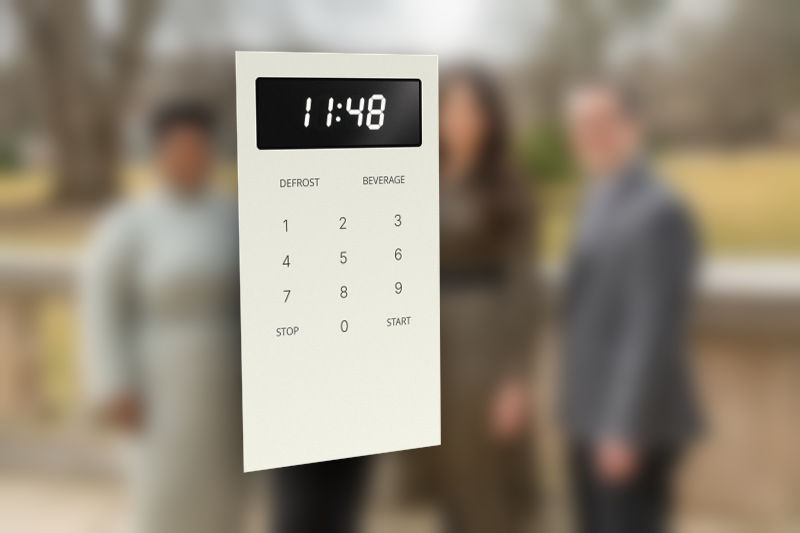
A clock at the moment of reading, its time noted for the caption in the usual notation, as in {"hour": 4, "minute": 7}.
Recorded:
{"hour": 11, "minute": 48}
